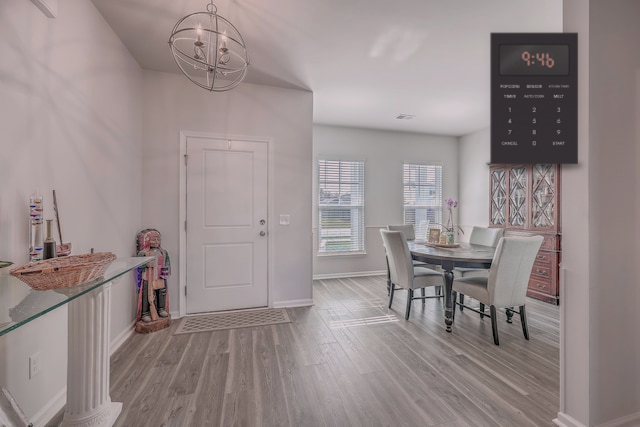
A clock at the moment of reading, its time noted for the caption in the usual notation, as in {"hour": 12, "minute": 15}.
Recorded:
{"hour": 9, "minute": 46}
